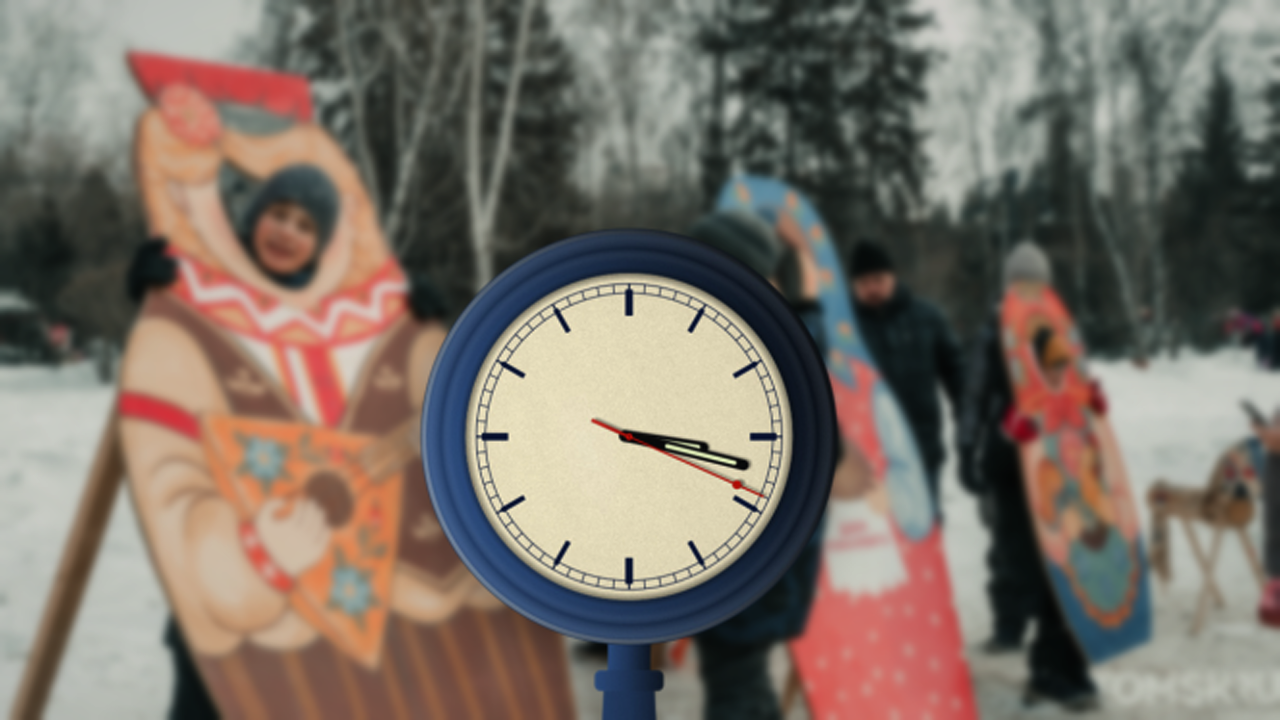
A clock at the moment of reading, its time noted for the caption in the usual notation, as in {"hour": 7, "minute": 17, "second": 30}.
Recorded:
{"hour": 3, "minute": 17, "second": 19}
